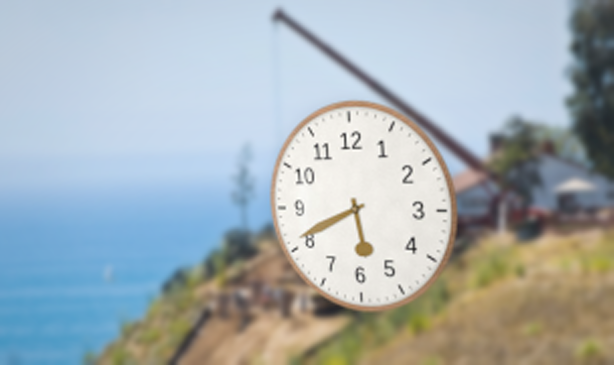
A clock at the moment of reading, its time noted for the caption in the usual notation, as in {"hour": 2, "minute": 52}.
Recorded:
{"hour": 5, "minute": 41}
